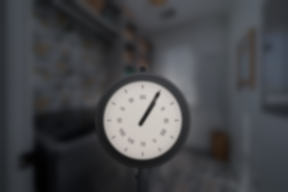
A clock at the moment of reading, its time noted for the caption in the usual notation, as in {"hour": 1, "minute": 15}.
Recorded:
{"hour": 1, "minute": 5}
